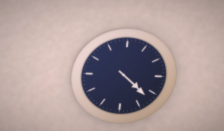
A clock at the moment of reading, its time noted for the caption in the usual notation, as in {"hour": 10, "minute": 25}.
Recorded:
{"hour": 4, "minute": 22}
